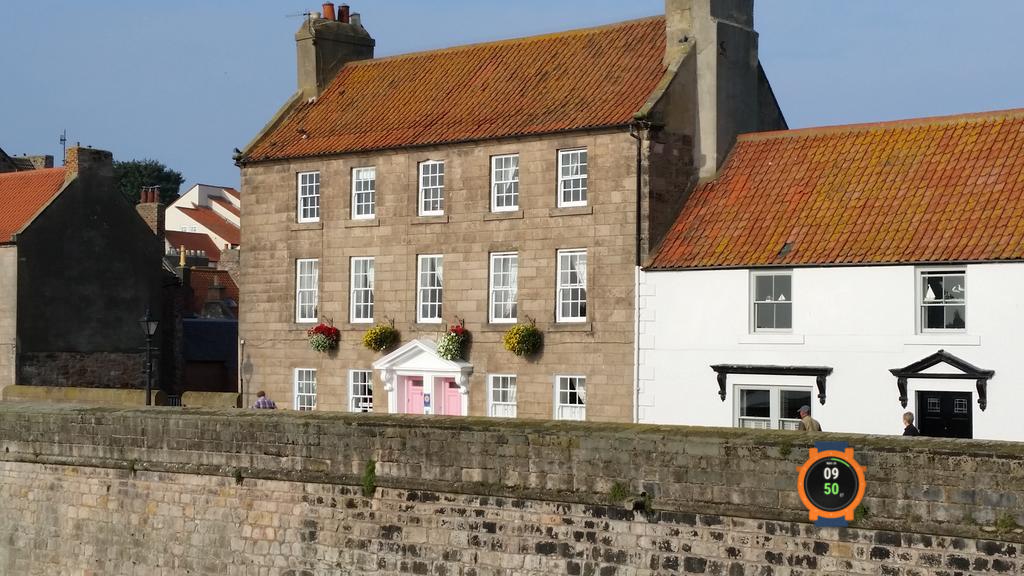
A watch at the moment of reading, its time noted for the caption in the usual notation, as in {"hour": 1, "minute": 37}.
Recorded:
{"hour": 9, "minute": 50}
